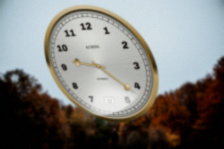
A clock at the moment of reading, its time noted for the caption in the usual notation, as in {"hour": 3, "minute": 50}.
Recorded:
{"hour": 9, "minute": 22}
